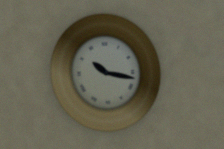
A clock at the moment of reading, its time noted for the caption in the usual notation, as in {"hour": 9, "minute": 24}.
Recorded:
{"hour": 10, "minute": 17}
